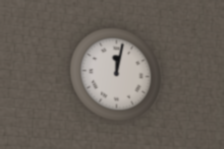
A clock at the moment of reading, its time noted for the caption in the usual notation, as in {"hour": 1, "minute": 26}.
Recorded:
{"hour": 12, "minute": 2}
